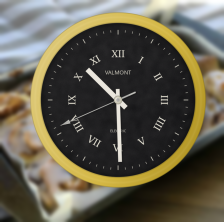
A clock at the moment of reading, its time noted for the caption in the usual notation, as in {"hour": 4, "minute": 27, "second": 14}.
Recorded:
{"hour": 10, "minute": 29, "second": 41}
